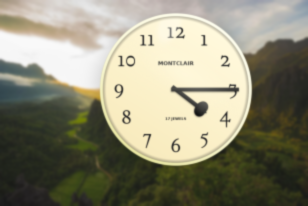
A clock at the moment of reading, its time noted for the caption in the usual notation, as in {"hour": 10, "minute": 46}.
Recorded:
{"hour": 4, "minute": 15}
